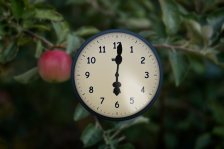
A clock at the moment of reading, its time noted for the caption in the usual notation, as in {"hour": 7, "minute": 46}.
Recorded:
{"hour": 6, "minute": 1}
